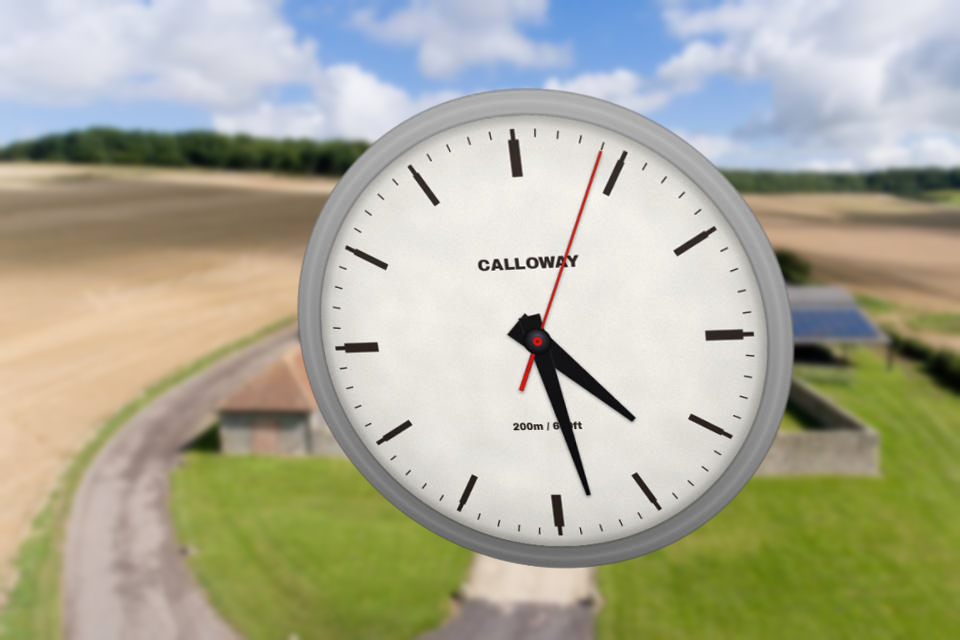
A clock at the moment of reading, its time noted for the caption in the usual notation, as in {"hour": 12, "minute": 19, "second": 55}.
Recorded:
{"hour": 4, "minute": 28, "second": 4}
